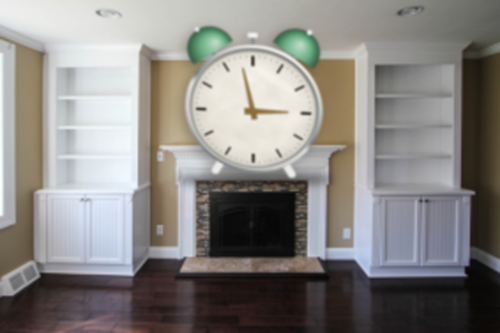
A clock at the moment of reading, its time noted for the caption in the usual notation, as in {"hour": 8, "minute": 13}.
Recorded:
{"hour": 2, "minute": 58}
